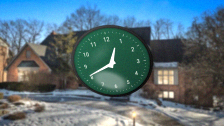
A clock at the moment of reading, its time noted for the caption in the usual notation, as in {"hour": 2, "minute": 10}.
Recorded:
{"hour": 12, "minute": 41}
